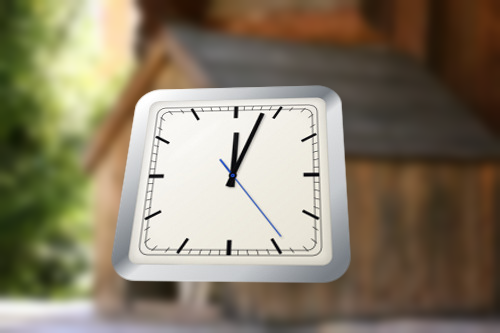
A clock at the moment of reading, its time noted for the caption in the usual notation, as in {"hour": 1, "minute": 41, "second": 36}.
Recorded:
{"hour": 12, "minute": 3, "second": 24}
